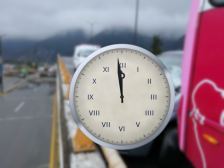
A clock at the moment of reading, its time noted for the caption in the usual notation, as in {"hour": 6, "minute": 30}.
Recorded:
{"hour": 11, "minute": 59}
